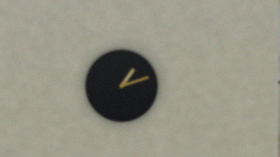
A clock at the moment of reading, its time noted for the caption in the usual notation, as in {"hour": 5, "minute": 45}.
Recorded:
{"hour": 1, "minute": 12}
